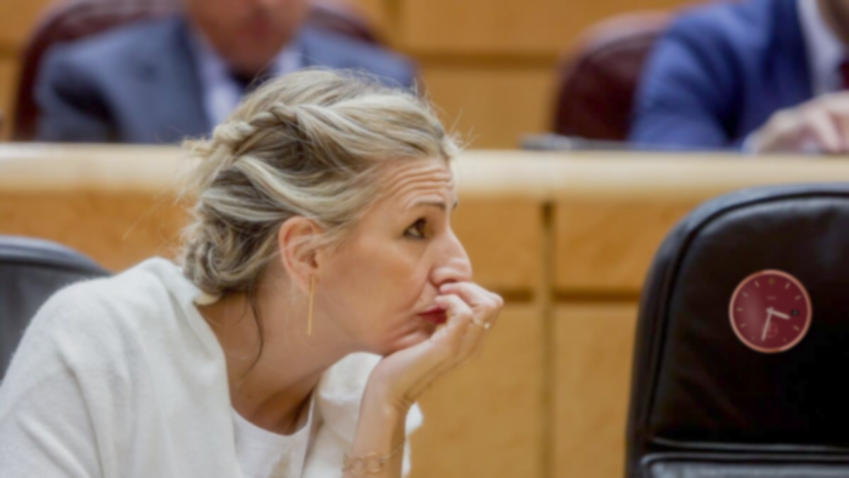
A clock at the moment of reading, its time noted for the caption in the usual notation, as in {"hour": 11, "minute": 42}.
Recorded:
{"hour": 3, "minute": 32}
